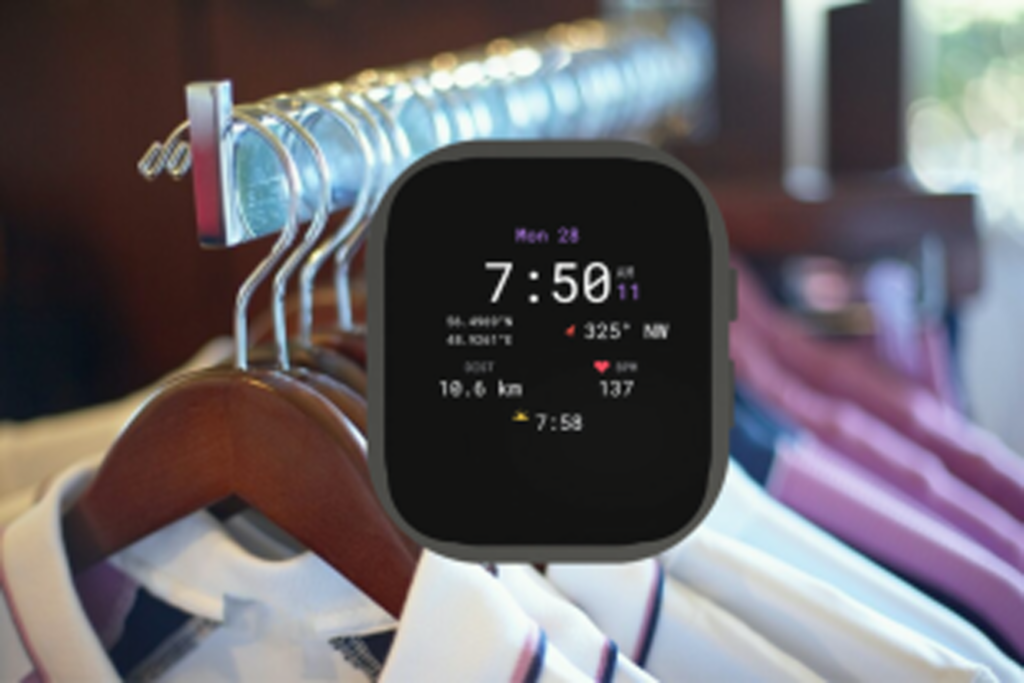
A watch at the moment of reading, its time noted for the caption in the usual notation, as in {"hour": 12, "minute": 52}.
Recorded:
{"hour": 7, "minute": 50}
